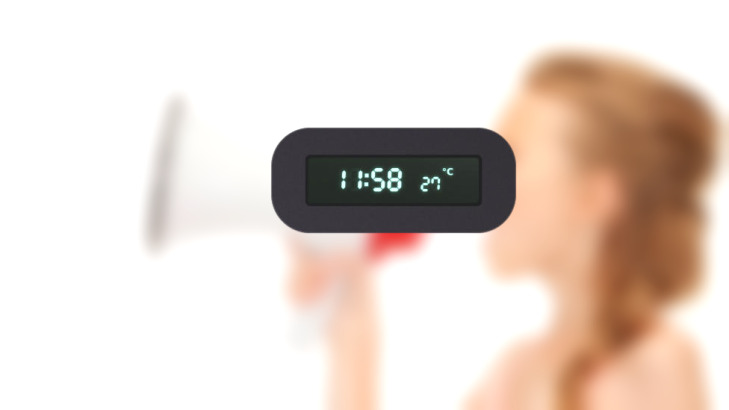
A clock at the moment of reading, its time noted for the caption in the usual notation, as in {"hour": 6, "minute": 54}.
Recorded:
{"hour": 11, "minute": 58}
